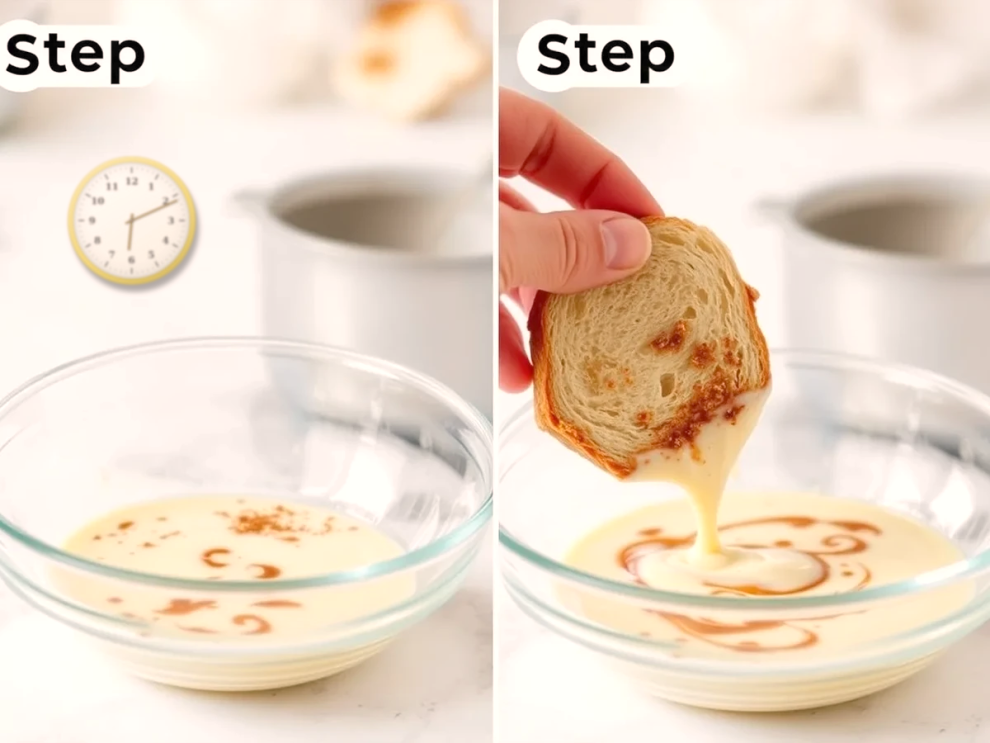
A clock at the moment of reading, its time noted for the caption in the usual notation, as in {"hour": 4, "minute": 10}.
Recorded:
{"hour": 6, "minute": 11}
